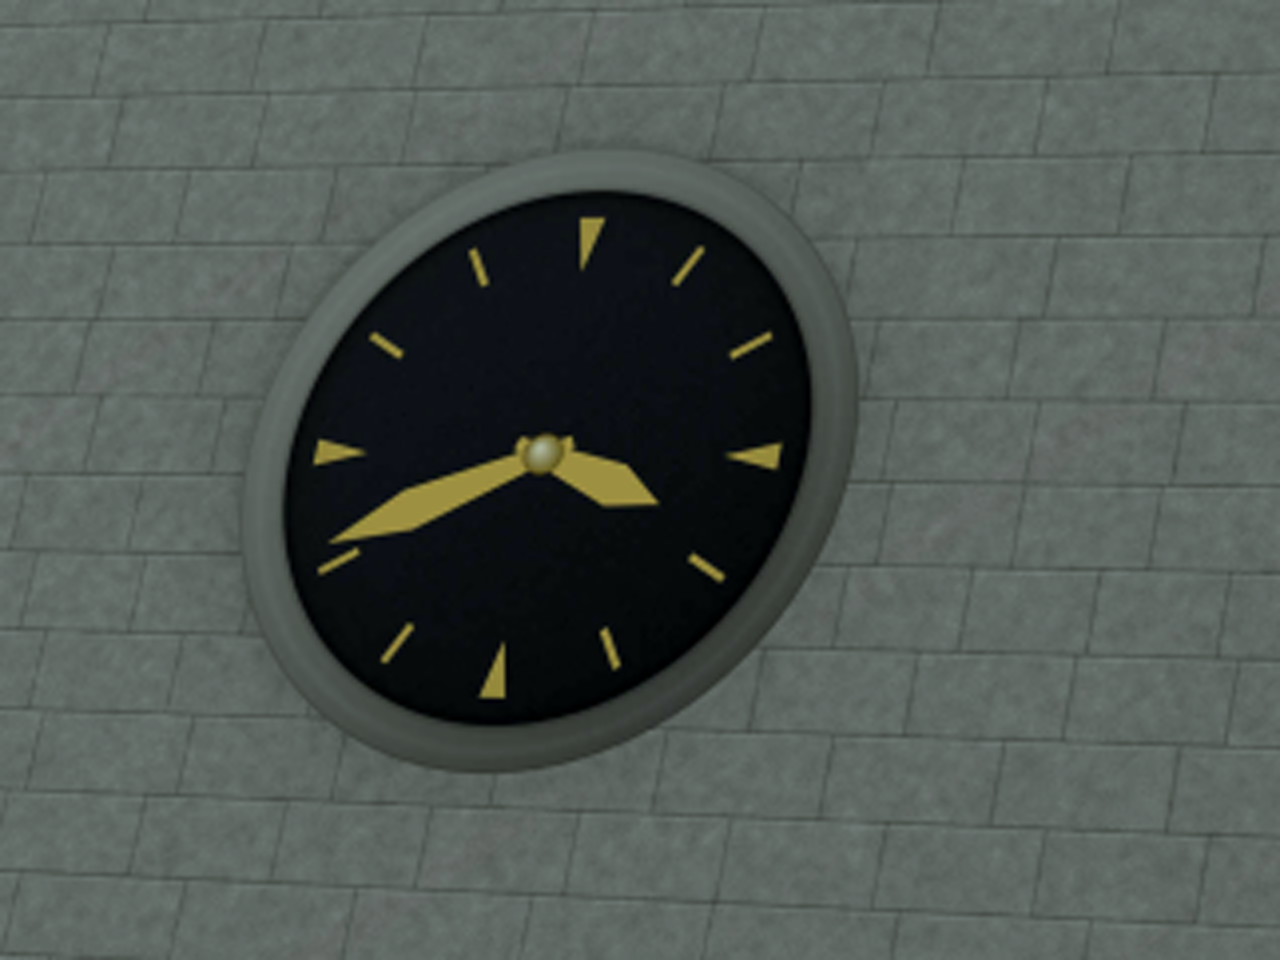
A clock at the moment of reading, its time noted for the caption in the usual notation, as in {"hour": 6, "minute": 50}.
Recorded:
{"hour": 3, "minute": 41}
